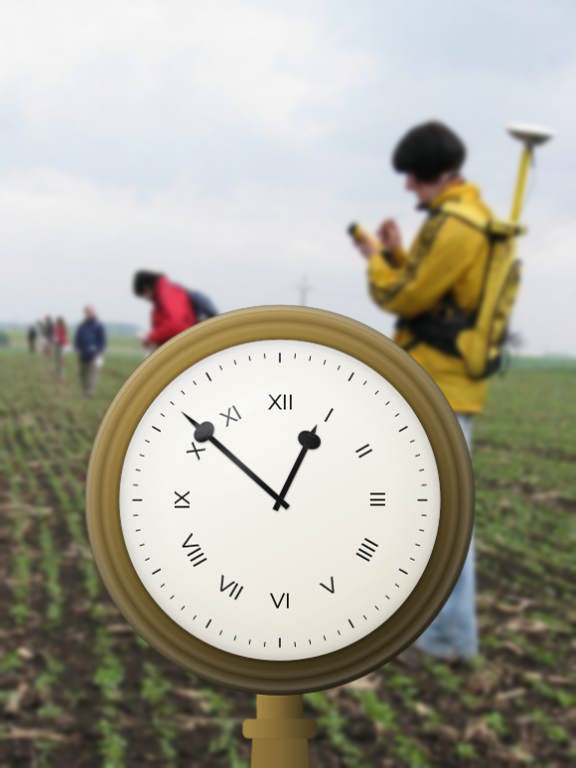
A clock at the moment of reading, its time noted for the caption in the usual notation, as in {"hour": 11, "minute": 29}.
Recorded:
{"hour": 12, "minute": 52}
